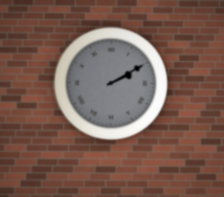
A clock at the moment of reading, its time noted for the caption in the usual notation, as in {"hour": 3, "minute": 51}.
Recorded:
{"hour": 2, "minute": 10}
